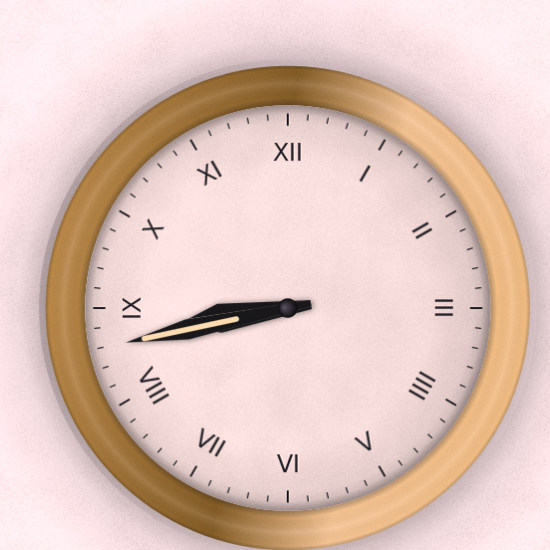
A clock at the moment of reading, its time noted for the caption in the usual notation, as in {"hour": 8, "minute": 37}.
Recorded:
{"hour": 8, "minute": 43}
